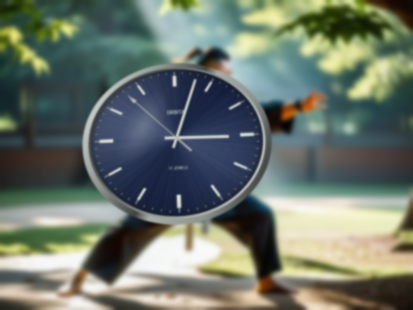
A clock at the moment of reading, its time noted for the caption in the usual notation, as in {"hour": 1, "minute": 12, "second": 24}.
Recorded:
{"hour": 3, "minute": 2, "second": 53}
